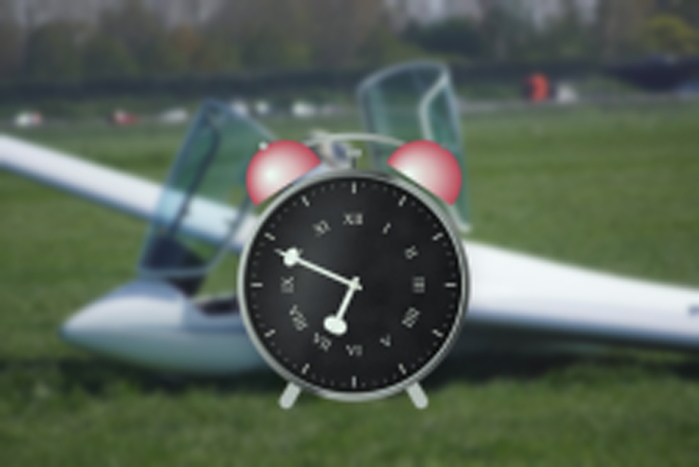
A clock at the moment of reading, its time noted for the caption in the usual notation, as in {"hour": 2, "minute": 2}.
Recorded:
{"hour": 6, "minute": 49}
